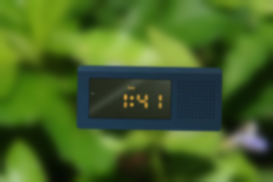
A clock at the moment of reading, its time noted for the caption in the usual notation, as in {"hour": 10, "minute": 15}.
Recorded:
{"hour": 1, "minute": 41}
